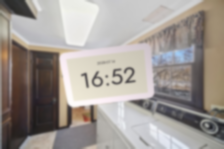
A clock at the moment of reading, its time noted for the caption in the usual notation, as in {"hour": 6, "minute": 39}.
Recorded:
{"hour": 16, "minute": 52}
